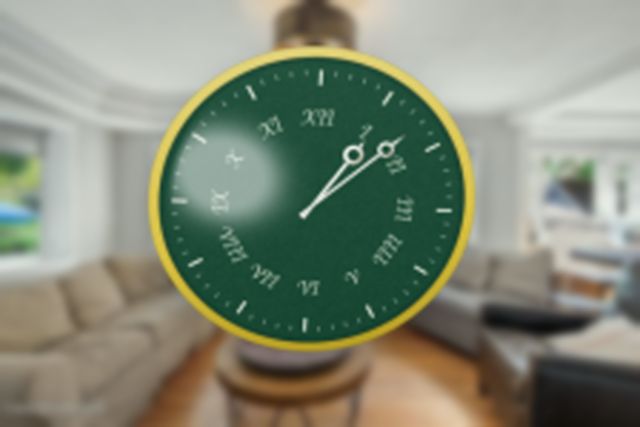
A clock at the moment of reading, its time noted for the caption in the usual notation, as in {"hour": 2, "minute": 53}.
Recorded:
{"hour": 1, "minute": 8}
